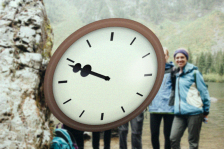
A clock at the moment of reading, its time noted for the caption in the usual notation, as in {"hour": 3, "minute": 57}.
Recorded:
{"hour": 9, "minute": 49}
